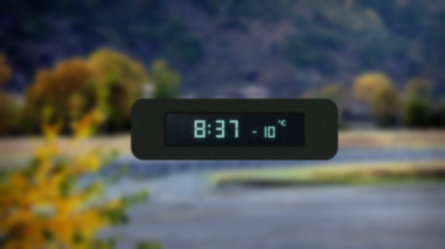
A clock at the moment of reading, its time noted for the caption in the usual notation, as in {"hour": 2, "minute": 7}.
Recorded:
{"hour": 8, "minute": 37}
